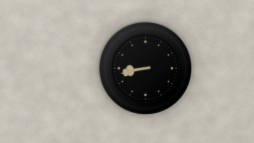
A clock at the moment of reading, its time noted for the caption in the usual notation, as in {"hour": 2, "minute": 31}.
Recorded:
{"hour": 8, "minute": 43}
